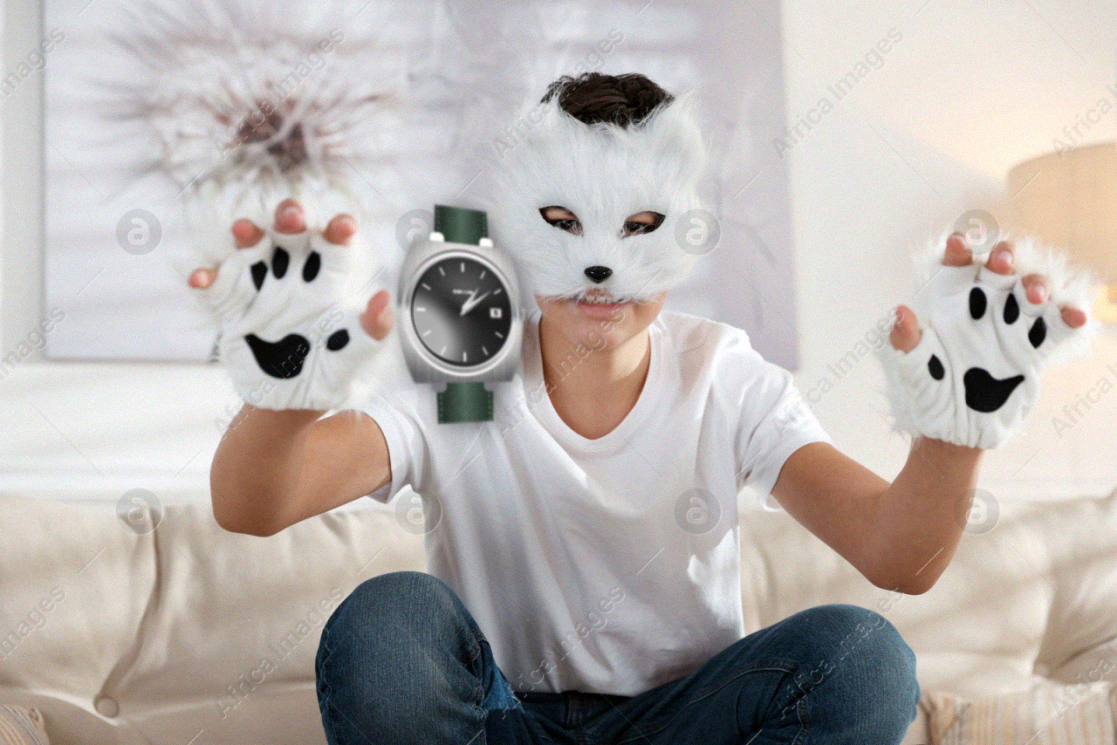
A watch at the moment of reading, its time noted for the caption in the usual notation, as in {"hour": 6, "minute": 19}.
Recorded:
{"hour": 1, "minute": 9}
